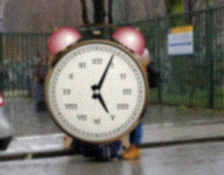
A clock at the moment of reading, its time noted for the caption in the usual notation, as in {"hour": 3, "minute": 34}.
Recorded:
{"hour": 5, "minute": 4}
